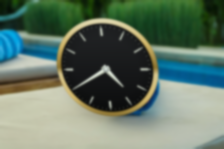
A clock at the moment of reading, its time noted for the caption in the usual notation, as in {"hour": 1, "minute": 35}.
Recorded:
{"hour": 4, "minute": 40}
